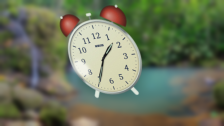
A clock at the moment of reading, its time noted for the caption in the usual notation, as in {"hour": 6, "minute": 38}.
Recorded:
{"hour": 1, "minute": 35}
